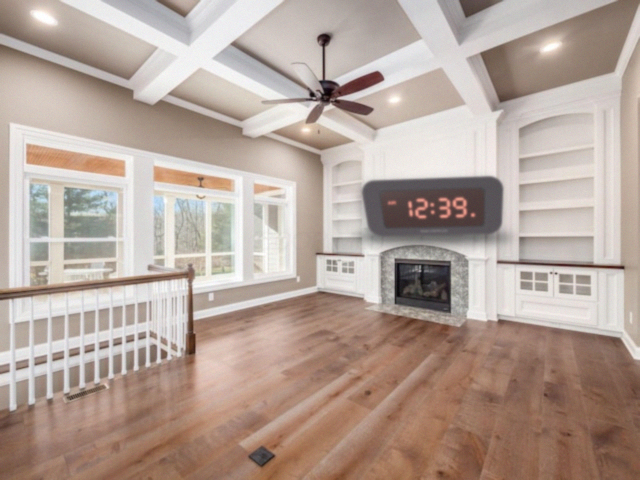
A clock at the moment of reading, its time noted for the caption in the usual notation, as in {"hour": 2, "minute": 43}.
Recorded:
{"hour": 12, "minute": 39}
